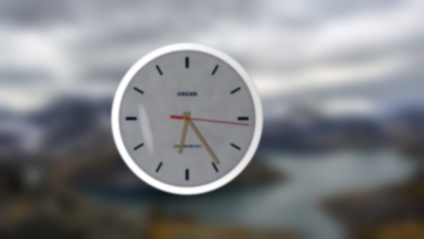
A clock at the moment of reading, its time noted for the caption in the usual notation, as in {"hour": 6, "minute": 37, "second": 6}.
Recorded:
{"hour": 6, "minute": 24, "second": 16}
